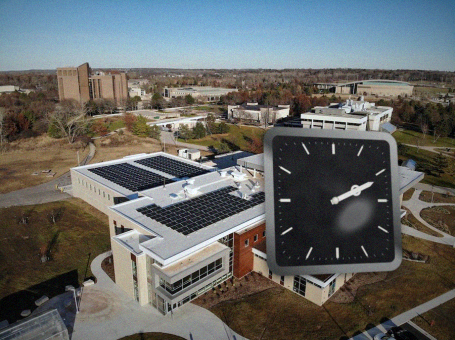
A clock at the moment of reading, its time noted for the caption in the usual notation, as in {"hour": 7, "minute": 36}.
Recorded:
{"hour": 2, "minute": 11}
